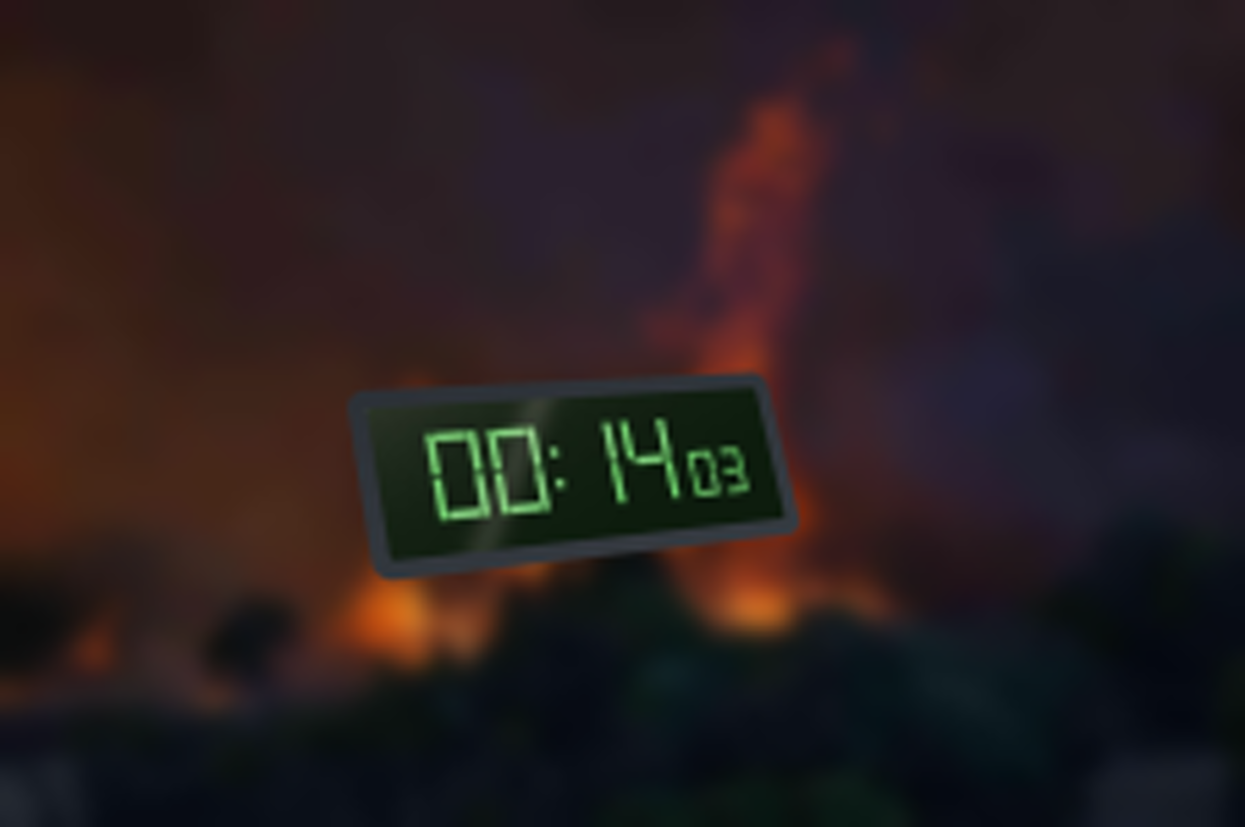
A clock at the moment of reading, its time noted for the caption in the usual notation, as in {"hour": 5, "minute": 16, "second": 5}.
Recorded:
{"hour": 0, "minute": 14, "second": 3}
